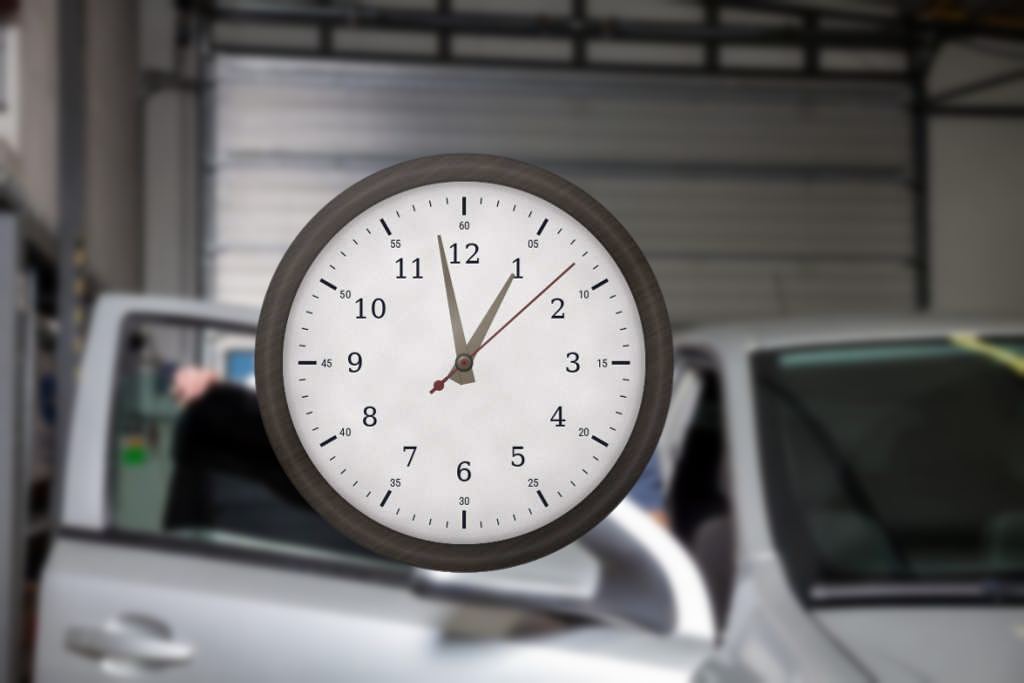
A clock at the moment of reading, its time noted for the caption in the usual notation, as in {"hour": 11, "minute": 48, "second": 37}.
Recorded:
{"hour": 12, "minute": 58, "second": 8}
